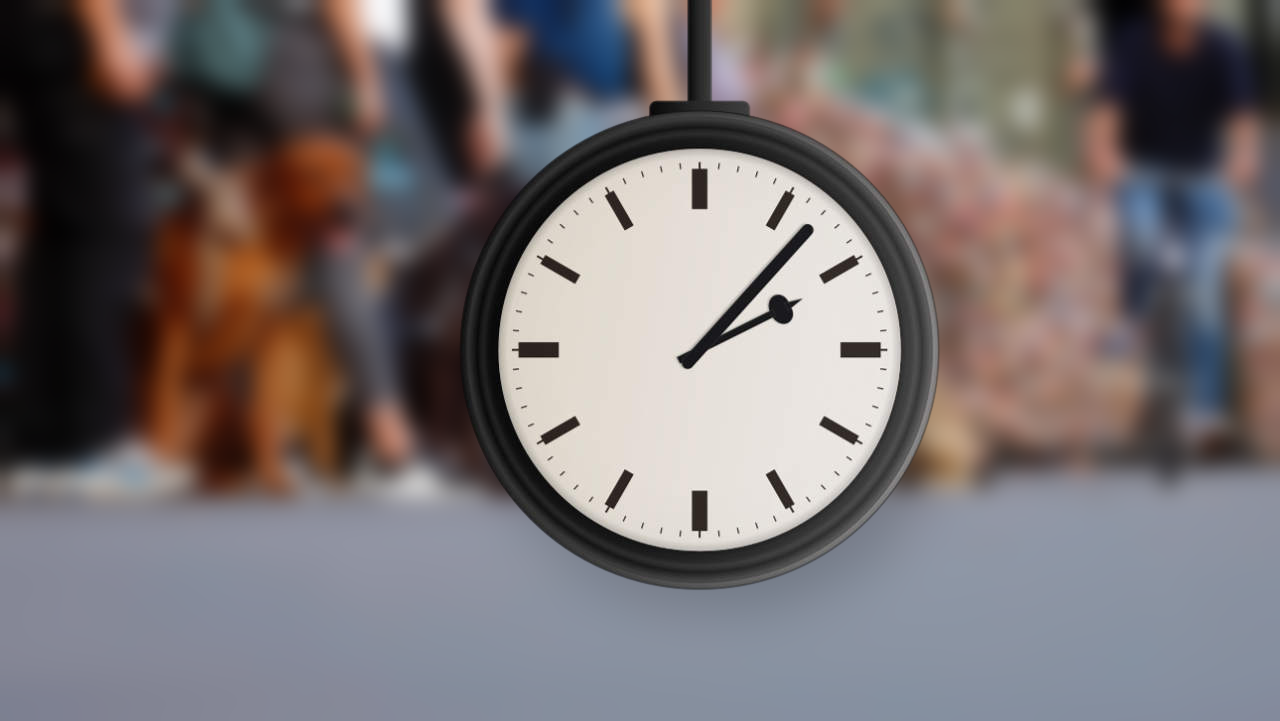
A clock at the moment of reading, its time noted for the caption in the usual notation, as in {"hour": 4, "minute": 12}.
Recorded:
{"hour": 2, "minute": 7}
